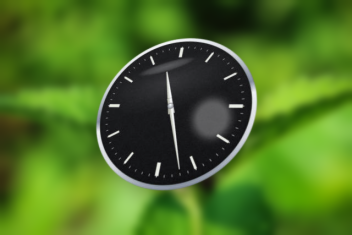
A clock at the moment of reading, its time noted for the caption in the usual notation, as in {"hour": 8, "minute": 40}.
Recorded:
{"hour": 11, "minute": 27}
